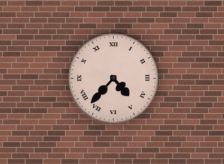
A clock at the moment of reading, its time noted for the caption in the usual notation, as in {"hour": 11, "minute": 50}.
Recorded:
{"hour": 4, "minute": 37}
